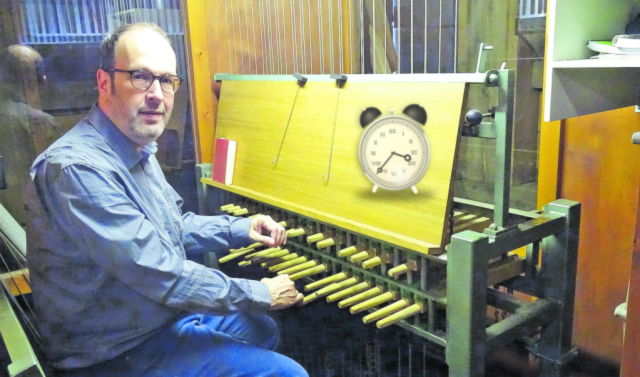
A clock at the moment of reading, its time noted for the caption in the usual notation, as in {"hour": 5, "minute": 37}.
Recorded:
{"hour": 3, "minute": 37}
